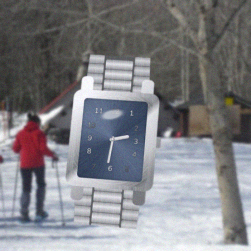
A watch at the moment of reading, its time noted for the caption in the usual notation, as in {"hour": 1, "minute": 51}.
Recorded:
{"hour": 2, "minute": 31}
